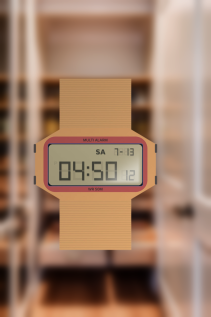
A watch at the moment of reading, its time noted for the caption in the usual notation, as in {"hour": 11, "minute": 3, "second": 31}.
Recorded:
{"hour": 4, "minute": 50, "second": 12}
